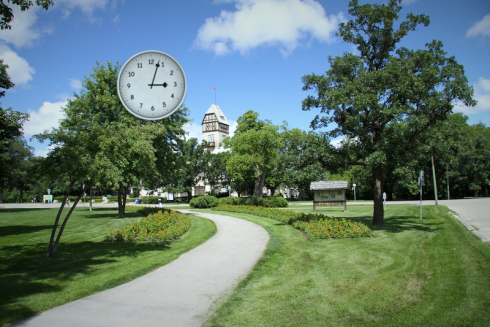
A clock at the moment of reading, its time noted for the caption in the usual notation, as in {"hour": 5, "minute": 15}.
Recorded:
{"hour": 3, "minute": 3}
